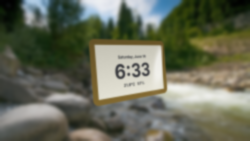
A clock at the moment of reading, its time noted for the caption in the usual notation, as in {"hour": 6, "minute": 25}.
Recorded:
{"hour": 6, "minute": 33}
